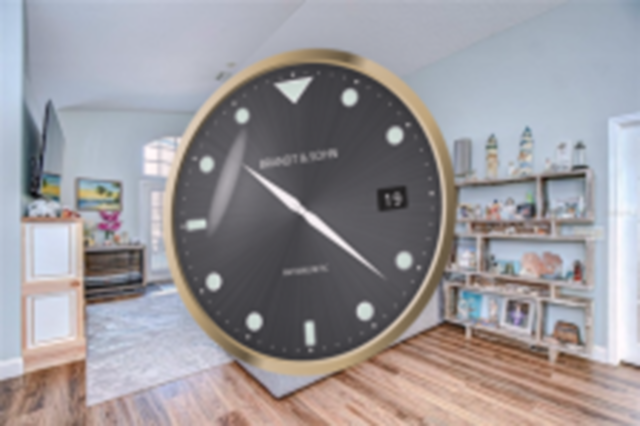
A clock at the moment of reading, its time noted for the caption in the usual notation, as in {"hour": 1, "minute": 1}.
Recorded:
{"hour": 10, "minute": 22}
